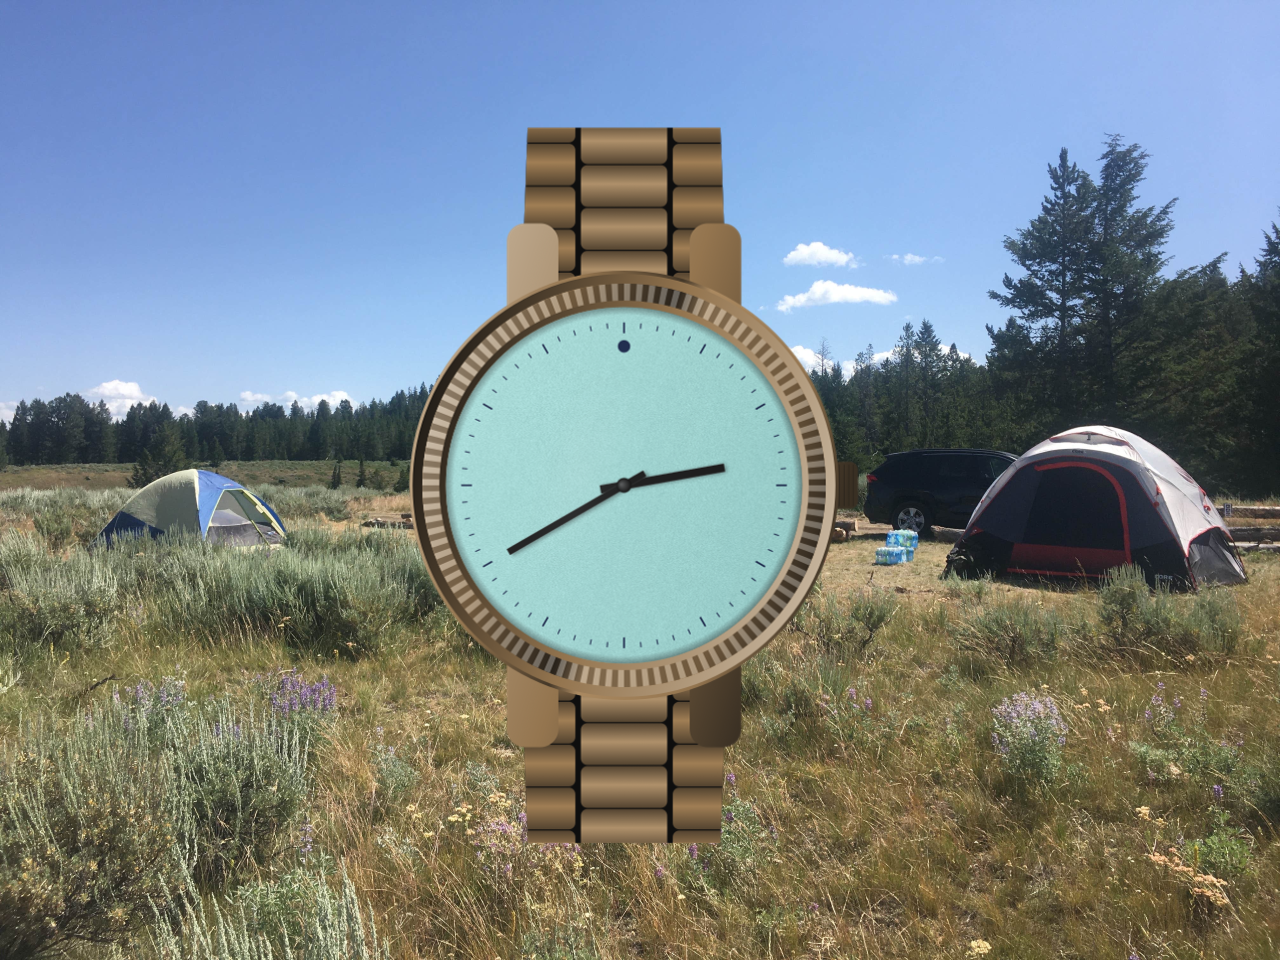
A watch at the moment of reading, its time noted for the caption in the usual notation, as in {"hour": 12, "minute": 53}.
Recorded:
{"hour": 2, "minute": 40}
